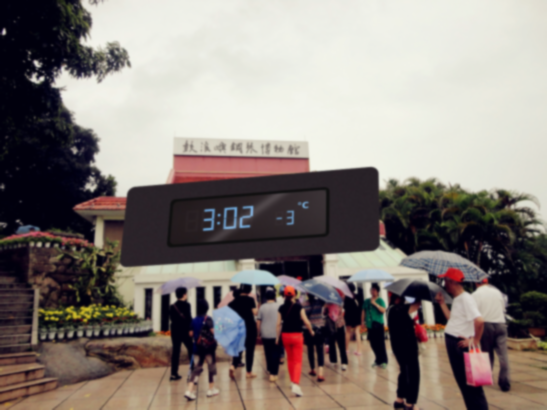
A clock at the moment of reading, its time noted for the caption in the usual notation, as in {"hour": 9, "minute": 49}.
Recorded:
{"hour": 3, "minute": 2}
